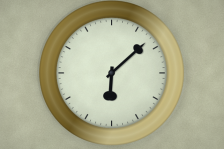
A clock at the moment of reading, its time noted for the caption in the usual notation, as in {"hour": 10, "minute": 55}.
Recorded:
{"hour": 6, "minute": 8}
